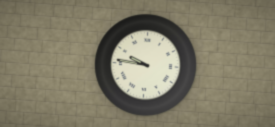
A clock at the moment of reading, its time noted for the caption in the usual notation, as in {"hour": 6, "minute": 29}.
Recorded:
{"hour": 9, "minute": 46}
